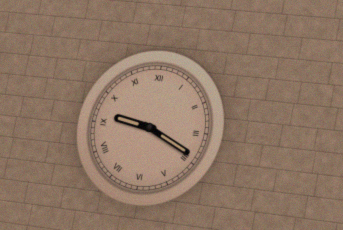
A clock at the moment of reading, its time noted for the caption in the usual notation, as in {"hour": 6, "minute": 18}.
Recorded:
{"hour": 9, "minute": 19}
